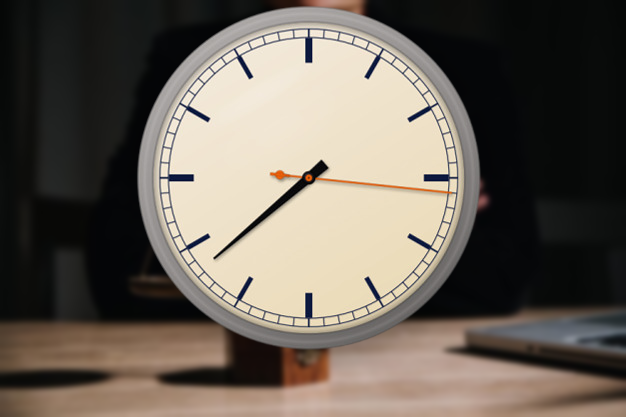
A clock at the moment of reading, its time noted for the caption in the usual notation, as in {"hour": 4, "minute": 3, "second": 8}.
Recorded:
{"hour": 7, "minute": 38, "second": 16}
